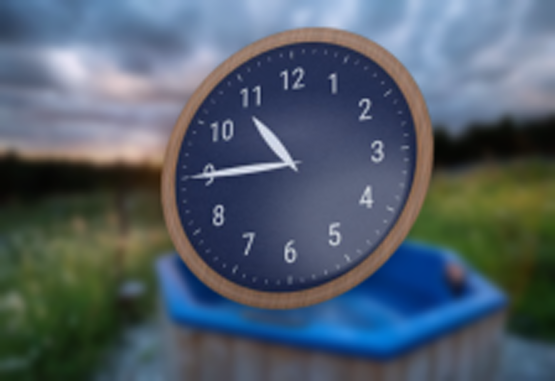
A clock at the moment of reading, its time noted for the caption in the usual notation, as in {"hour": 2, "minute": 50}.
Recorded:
{"hour": 10, "minute": 45}
